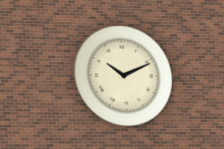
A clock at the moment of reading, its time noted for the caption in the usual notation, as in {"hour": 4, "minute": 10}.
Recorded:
{"hour": 10, "minute": 11}
